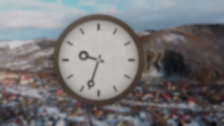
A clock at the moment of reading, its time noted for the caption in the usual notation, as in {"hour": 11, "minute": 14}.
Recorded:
{"hour": 9, "minute": 33}
